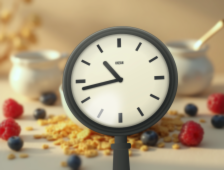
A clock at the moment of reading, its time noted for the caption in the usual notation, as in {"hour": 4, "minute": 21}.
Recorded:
{"hour": 10, "minute": 43}
